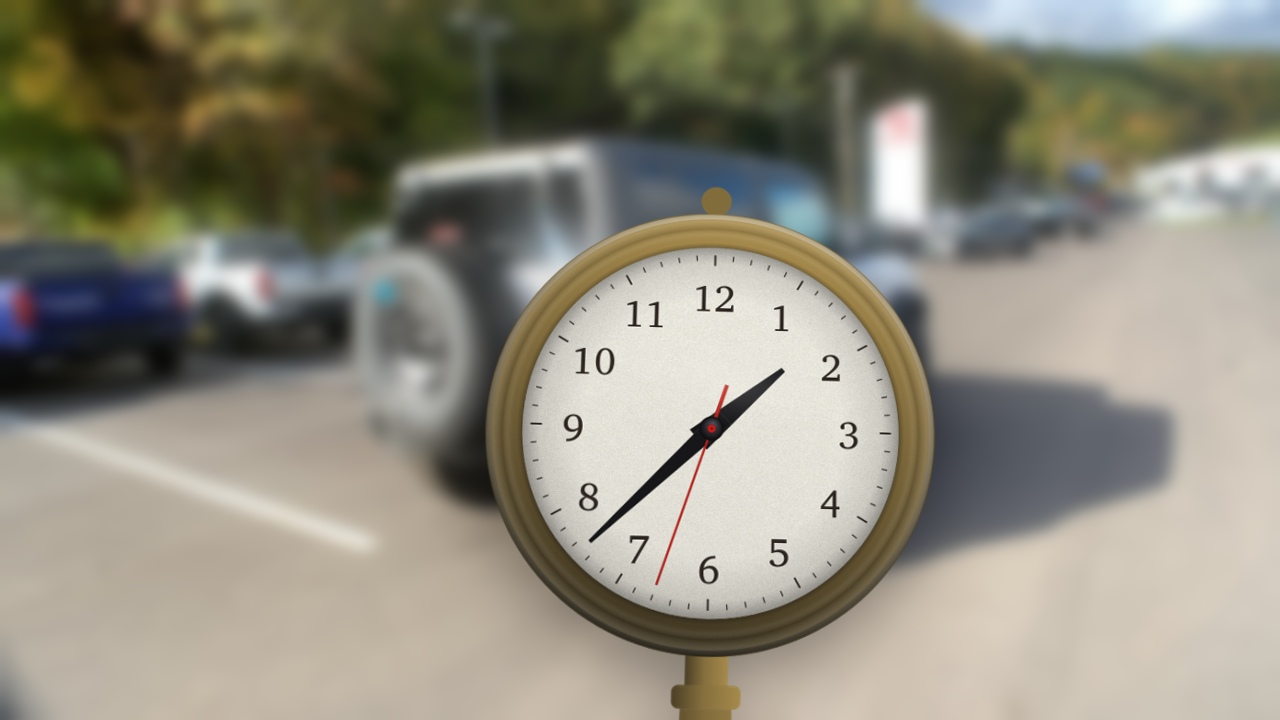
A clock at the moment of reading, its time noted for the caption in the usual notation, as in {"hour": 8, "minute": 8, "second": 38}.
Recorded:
{"hour": 1, "minute": 37, "second": 33}
